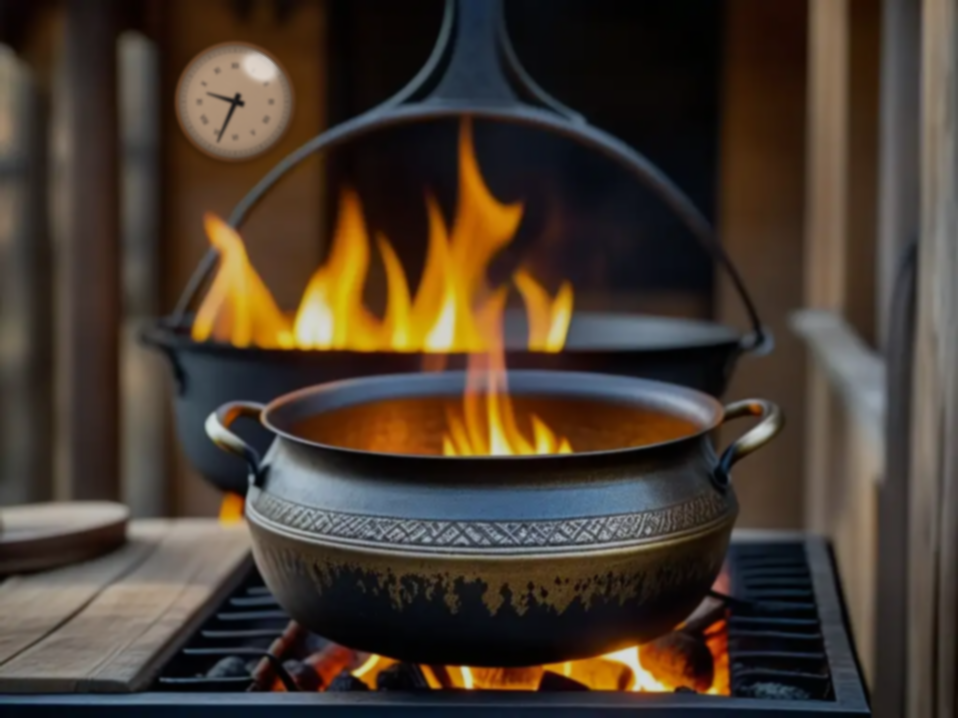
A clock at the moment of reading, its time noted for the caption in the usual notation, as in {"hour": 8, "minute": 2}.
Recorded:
{"hour": 9, "minute": 34}
